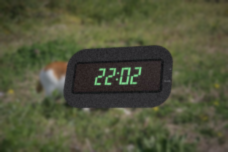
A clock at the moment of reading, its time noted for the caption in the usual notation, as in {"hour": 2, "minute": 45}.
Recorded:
{"hour": 22, "minute": 2}
